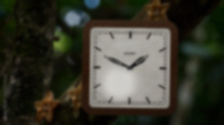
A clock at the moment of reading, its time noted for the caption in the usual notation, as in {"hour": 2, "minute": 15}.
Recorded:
{"hour": 1, "minute": 49}
